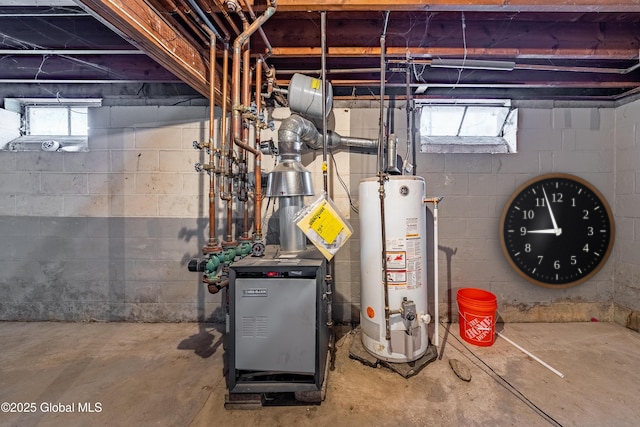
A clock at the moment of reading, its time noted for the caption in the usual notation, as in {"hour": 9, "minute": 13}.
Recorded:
{"hour": 8, "minute": 57}
